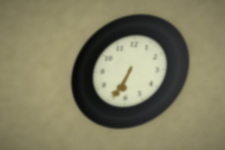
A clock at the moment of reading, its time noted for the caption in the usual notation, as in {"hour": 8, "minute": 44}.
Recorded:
{"hour": 6, "minute": 34}
